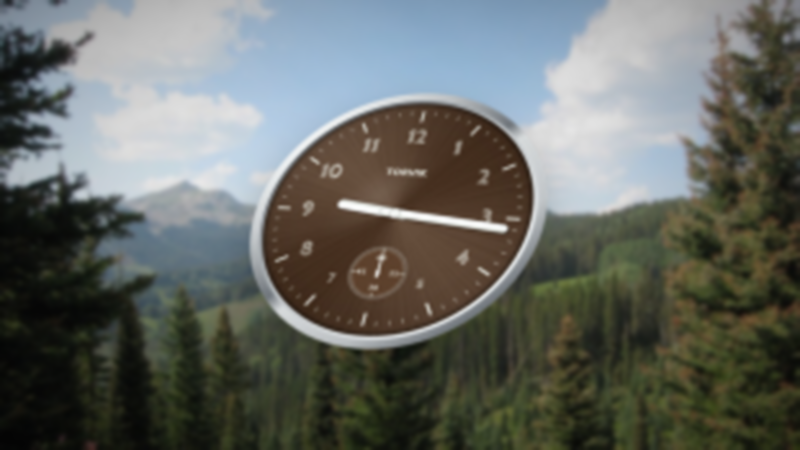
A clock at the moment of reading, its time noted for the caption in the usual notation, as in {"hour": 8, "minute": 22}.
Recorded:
{"hour": 9, "minute": 16}
